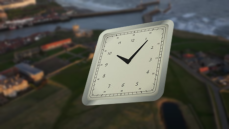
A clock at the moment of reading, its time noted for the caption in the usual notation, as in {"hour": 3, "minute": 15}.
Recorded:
{"hour": 10, "minute": 6}
